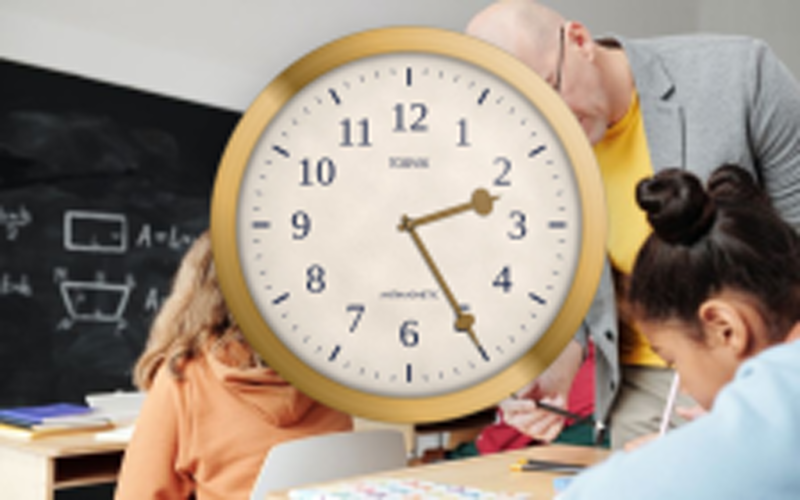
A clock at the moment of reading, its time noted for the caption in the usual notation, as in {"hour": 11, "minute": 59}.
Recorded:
{"hour": 2, "minute": 25}
